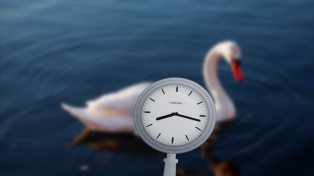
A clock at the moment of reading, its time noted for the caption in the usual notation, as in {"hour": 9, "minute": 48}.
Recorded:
{"hour": 8, "minute": 17}
